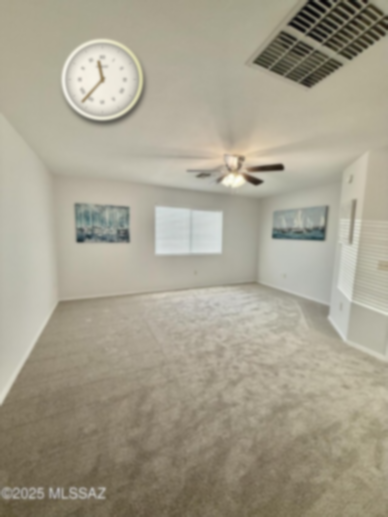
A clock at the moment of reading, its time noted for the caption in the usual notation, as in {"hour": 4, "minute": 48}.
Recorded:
{"hour": 11, "minute": 37}
